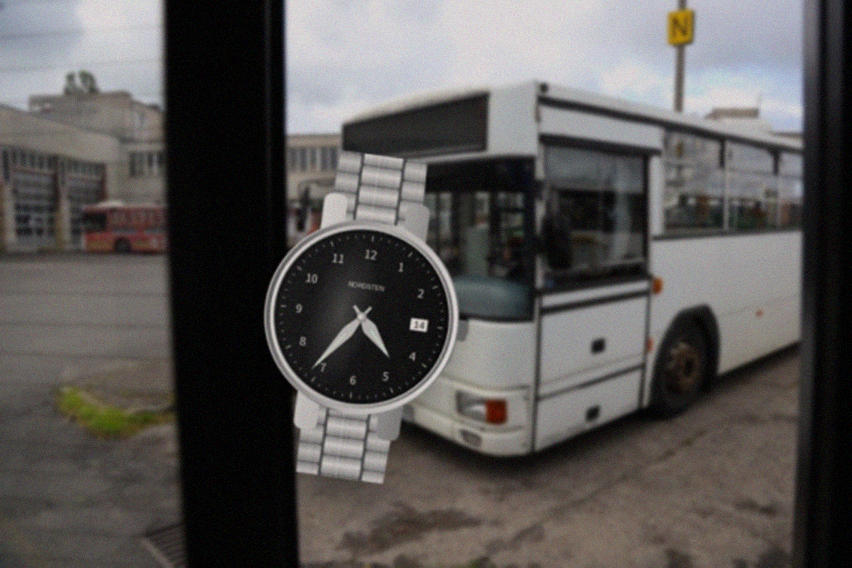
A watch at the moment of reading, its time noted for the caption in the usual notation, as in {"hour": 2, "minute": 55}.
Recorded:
{"hour": 4, "minute": 36}
